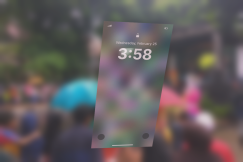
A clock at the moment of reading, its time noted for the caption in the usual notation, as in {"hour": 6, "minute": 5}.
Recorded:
{"hour": 3, "minute": 58}
